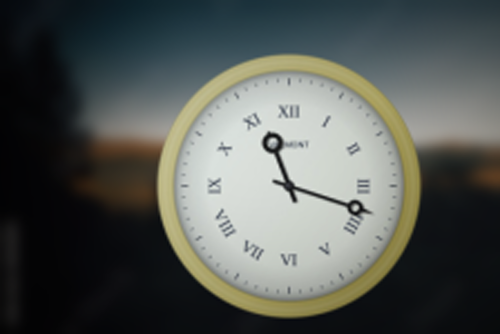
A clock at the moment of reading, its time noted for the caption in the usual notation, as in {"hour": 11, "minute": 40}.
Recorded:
{"hour": 11, "minute": 18}
